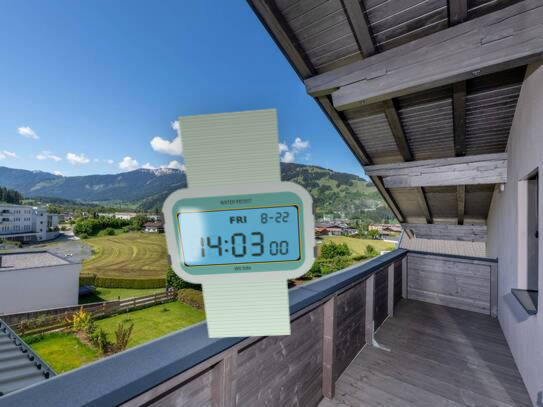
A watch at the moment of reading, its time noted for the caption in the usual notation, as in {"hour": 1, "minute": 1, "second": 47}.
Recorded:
{"hour": 14, "minute": 3, "second": 0}
